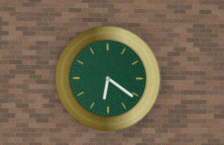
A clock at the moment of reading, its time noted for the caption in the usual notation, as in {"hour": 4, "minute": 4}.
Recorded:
{"hour": 6, "minute": 21}
